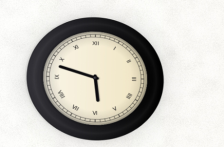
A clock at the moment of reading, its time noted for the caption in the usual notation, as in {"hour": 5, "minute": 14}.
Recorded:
{"hour": 5, "minute": 48}
